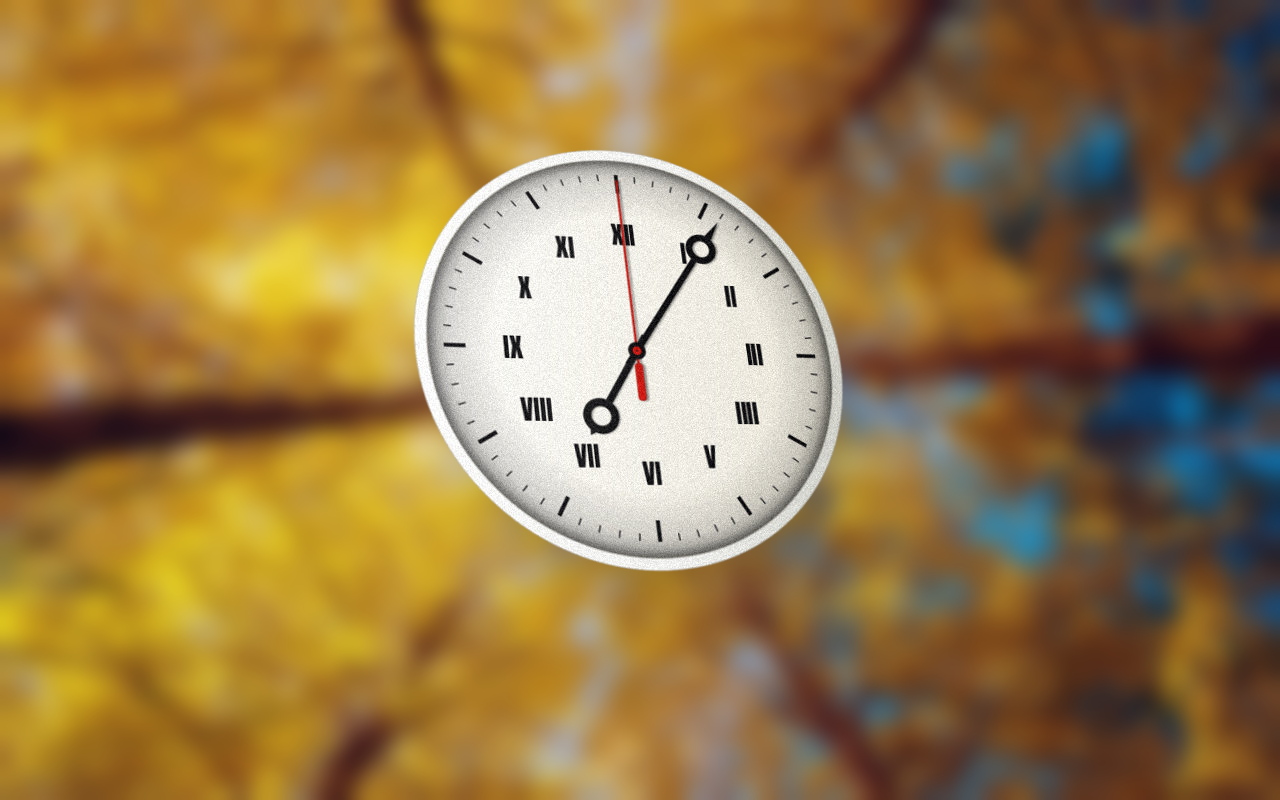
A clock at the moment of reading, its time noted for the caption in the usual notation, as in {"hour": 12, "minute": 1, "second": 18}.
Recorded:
{"hour": 7, "minute": 6, "second": 0}
